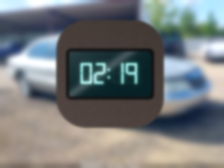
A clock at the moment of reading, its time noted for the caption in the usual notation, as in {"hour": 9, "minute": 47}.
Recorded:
{"hour": 2, "minute": 19}
